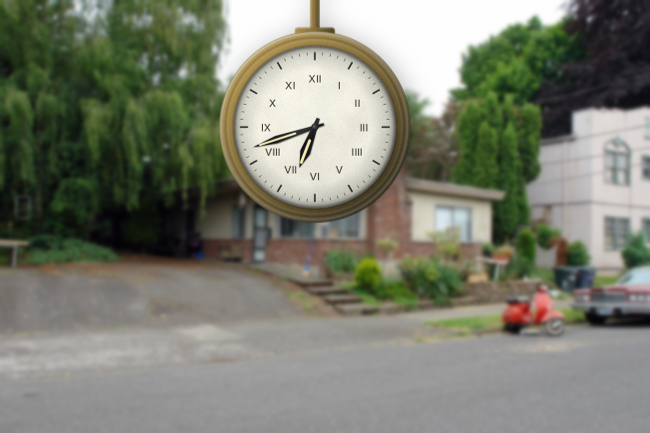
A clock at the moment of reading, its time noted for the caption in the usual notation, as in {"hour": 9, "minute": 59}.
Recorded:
{"hour": 6, "minute": 42}
